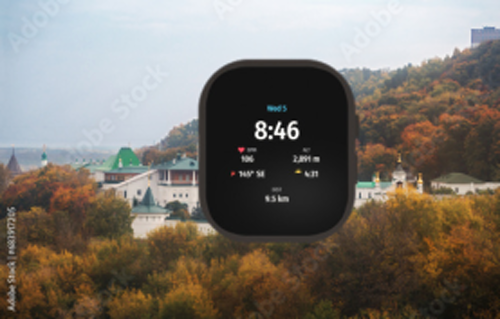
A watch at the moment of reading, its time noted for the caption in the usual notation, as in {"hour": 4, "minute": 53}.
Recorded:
{"hour": 8, "minute": 46}
